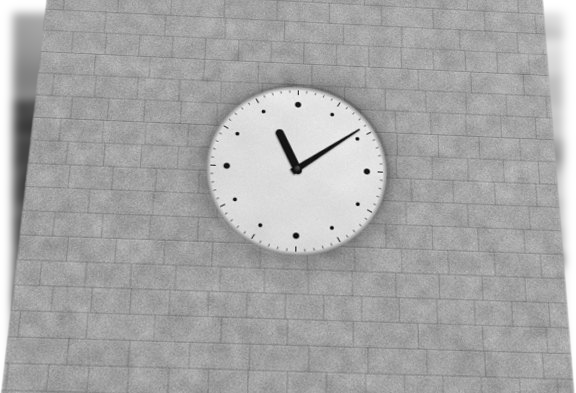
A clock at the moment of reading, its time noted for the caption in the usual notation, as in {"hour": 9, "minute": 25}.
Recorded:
{"hour": 11, "minute": 9}
